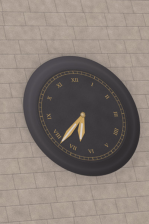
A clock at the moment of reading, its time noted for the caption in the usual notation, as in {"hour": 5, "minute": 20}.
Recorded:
{"hour": 6, "minute": 38}
